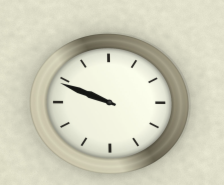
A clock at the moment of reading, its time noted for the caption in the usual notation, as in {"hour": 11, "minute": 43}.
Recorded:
{"hour": 9, "minute": 49}
